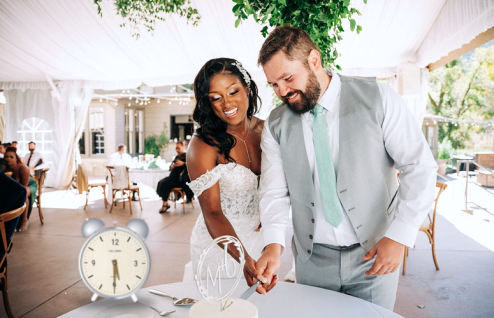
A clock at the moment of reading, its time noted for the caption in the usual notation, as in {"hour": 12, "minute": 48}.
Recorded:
{"hour": 5, "minute": 30}
